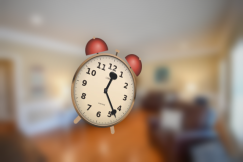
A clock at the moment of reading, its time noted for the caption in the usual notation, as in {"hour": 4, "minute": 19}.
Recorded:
{"hour": 12, "minute": 23}
